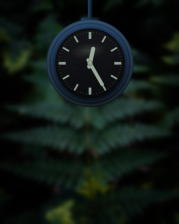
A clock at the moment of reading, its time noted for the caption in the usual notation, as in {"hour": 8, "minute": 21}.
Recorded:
{"hour": 12, "minute": 25}
